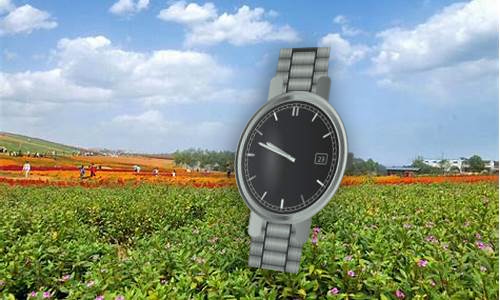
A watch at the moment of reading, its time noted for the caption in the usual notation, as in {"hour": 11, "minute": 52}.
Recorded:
{"hour": 9, "minute": 48}
